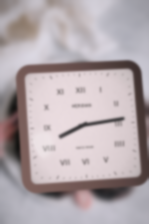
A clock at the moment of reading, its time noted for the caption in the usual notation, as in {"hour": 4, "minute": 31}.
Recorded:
{"hour": 8, "minute": 14}
